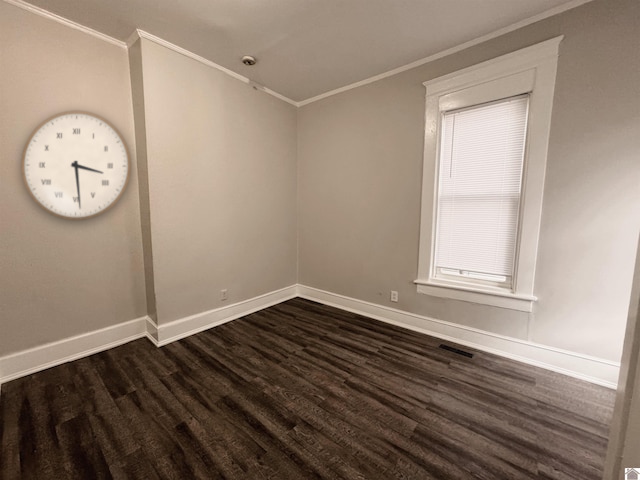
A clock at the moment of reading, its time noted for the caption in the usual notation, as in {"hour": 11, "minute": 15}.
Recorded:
{"hour": 3, "minute": 29}
